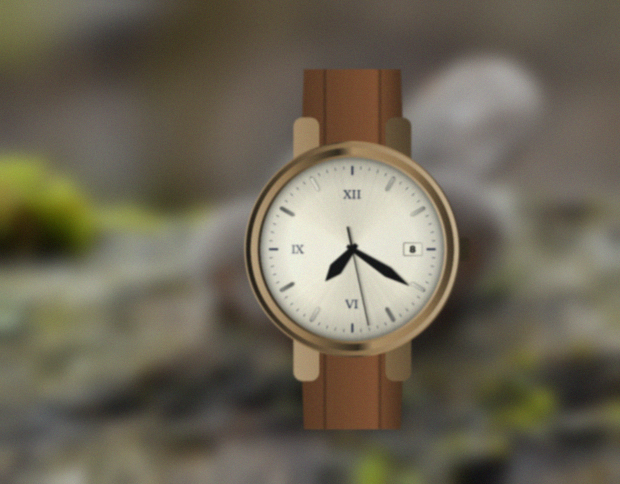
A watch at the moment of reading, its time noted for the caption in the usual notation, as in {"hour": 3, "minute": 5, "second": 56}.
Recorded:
{"hour": 7, "minute": 20, "second": 28}
